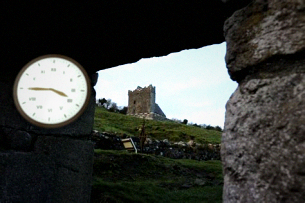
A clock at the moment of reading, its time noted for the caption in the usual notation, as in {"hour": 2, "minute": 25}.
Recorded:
{"hour": 3, "minute": 45}
